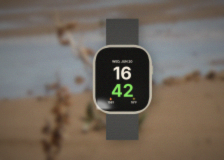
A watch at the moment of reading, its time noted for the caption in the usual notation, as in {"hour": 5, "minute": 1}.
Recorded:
{"hour": 16, "minute": 42}
